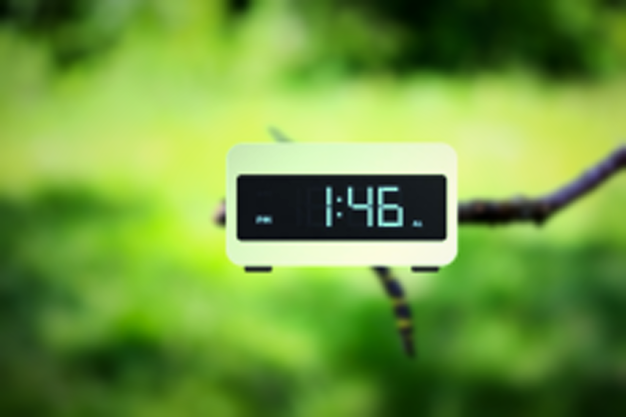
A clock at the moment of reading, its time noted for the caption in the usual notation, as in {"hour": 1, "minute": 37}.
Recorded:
{"hour": 1, "minute": 46}
